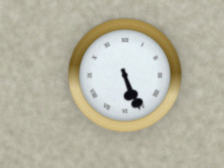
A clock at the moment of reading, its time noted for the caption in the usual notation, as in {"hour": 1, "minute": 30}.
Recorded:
{"hour": 5, "minute": 26}
